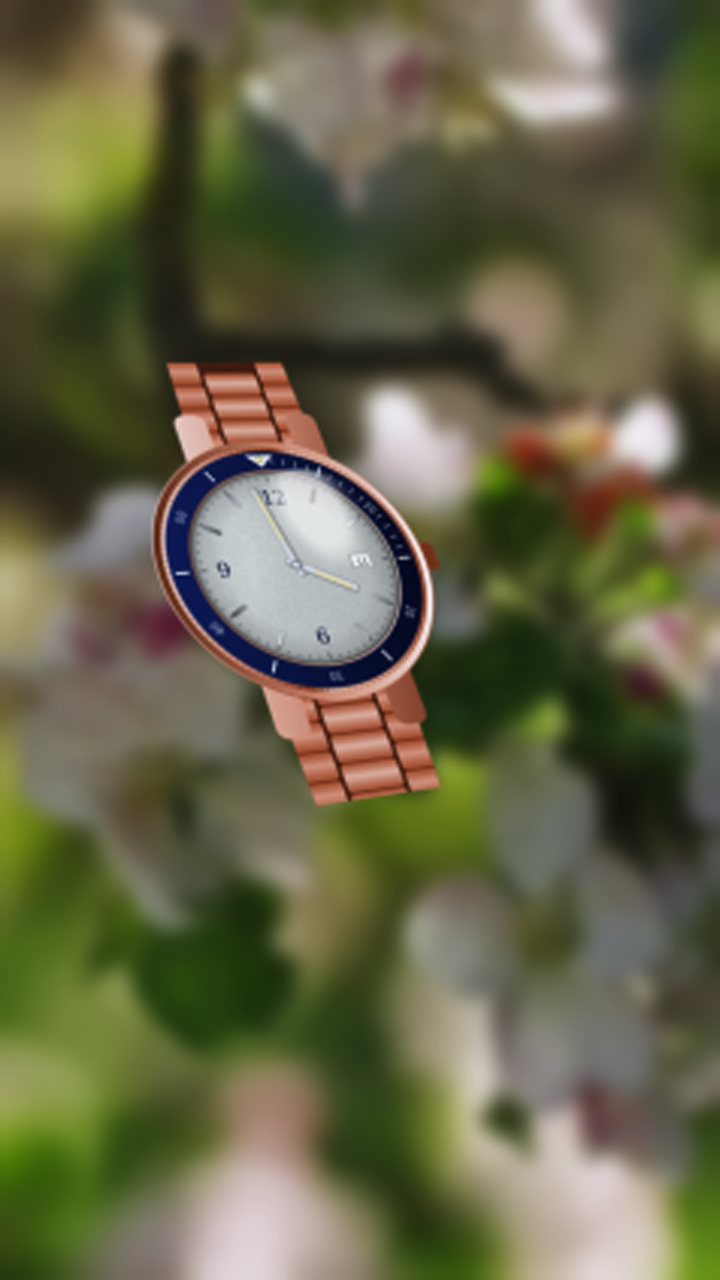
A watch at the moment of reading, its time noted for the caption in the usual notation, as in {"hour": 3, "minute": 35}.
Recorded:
{"hour": 3, "minute": 58}
